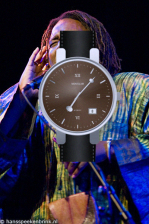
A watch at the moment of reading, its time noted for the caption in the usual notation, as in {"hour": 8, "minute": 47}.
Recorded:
{"hour": 7, "minute": 7}
